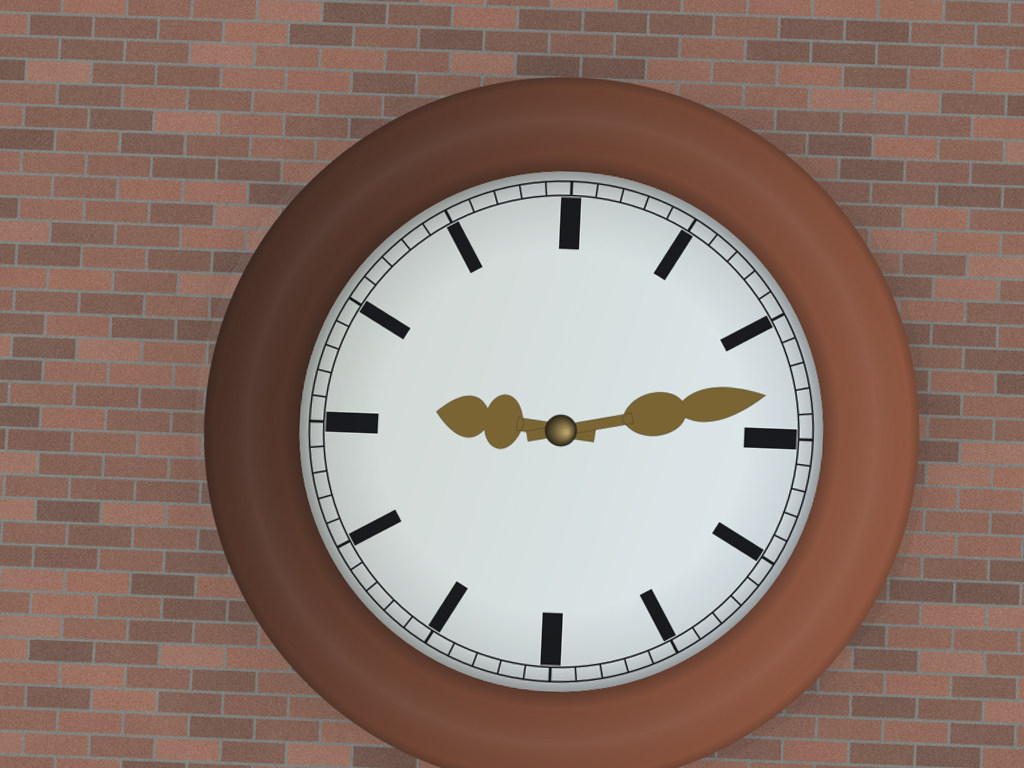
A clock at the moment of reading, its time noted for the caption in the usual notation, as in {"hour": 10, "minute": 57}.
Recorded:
{"hour": 9, "minute": 13}
